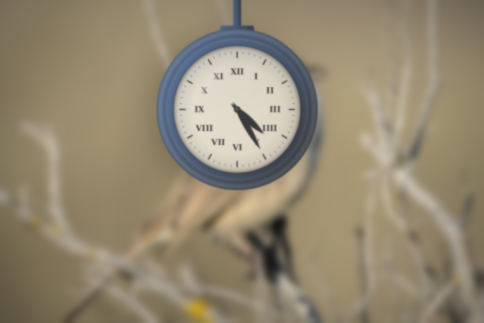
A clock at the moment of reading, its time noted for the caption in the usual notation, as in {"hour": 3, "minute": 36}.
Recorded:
{"hour": 4, "minute": 25}
